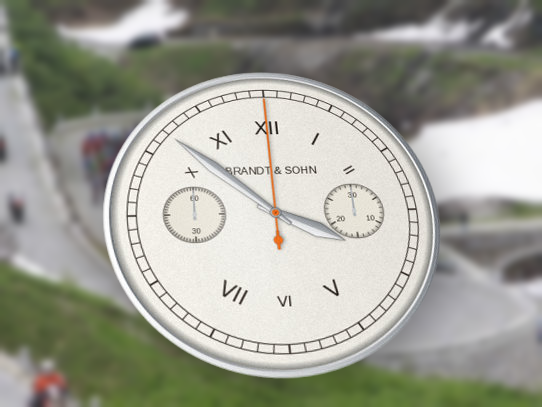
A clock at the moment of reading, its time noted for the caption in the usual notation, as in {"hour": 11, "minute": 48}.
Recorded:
{"hour": 3, "minute": 52}
